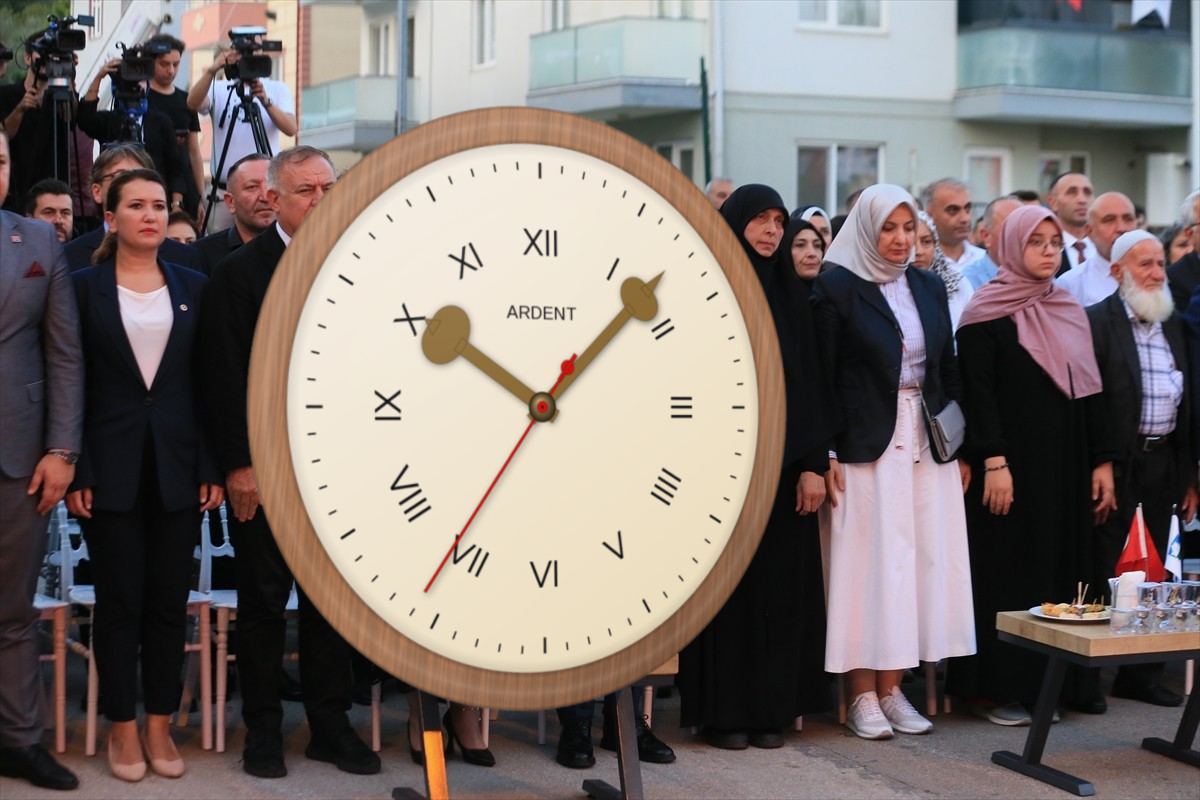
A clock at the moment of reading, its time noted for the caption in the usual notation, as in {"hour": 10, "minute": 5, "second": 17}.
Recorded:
{"hour": 10, "minute": 7, "second": 36}
